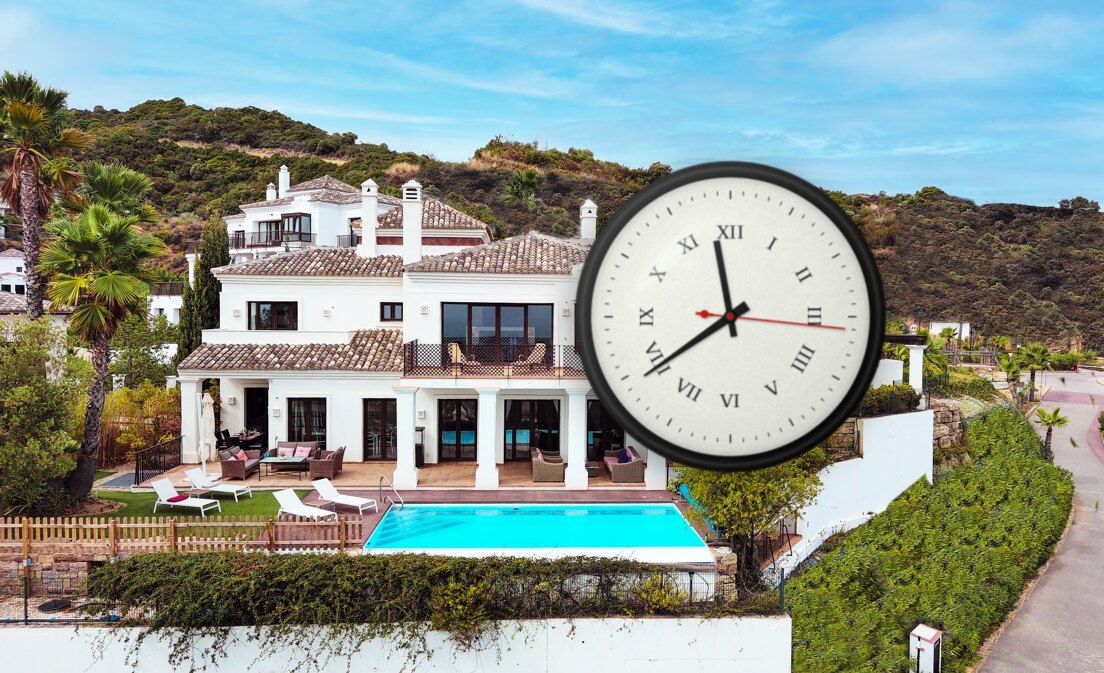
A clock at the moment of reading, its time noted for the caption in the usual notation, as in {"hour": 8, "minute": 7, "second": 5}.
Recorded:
{"hour": 11, "minute": 39, "second": 16}
